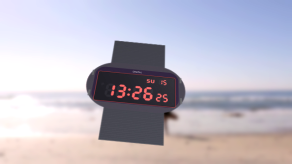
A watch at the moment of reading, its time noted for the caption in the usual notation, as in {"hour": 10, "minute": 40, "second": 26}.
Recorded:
{"hour": 13, "minute": 26, "second": 25}
